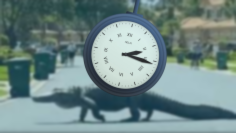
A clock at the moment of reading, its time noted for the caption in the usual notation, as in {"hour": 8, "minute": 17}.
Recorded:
{"hour": 2, "minute": 16}
